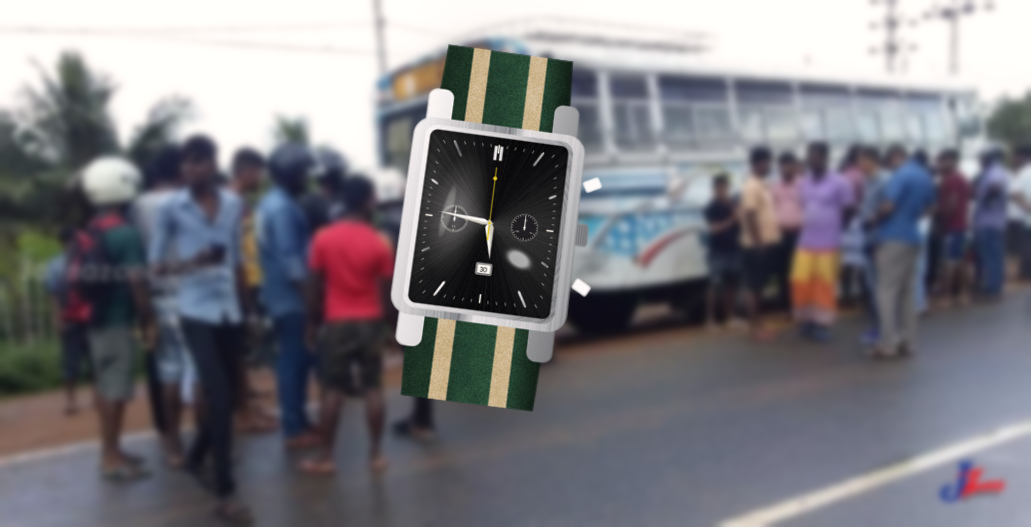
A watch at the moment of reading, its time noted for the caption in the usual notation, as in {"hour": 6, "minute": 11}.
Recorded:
{"hour": 5, "minute": 46}
